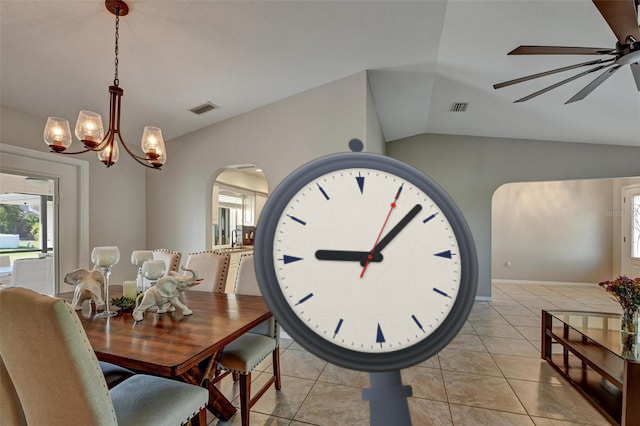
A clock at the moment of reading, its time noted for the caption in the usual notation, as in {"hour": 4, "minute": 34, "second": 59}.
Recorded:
{"hour": 9, "minute": 8, "second": 5}
